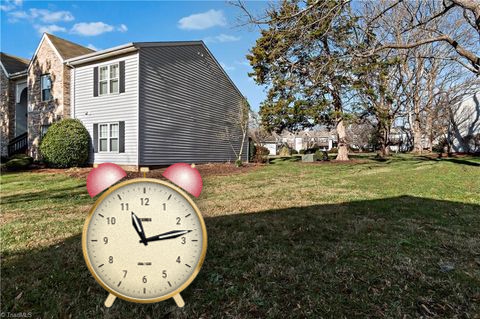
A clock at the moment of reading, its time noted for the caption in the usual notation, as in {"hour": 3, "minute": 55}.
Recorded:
{"hour": 11, "minute": 13}
